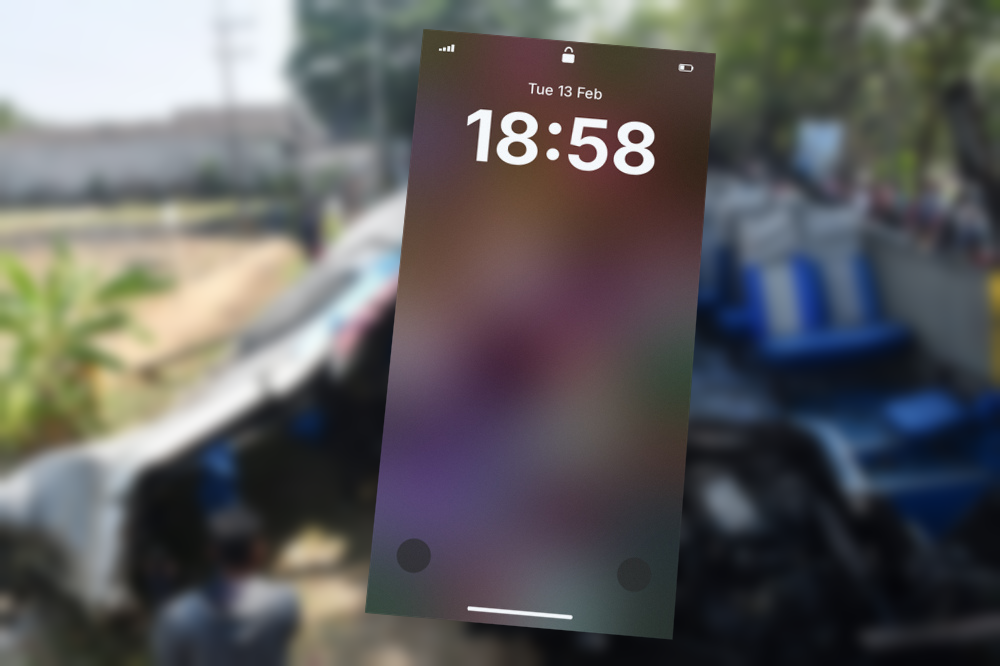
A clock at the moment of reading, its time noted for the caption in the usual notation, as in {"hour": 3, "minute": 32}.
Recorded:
{"hour": 18, "minute": 58}
